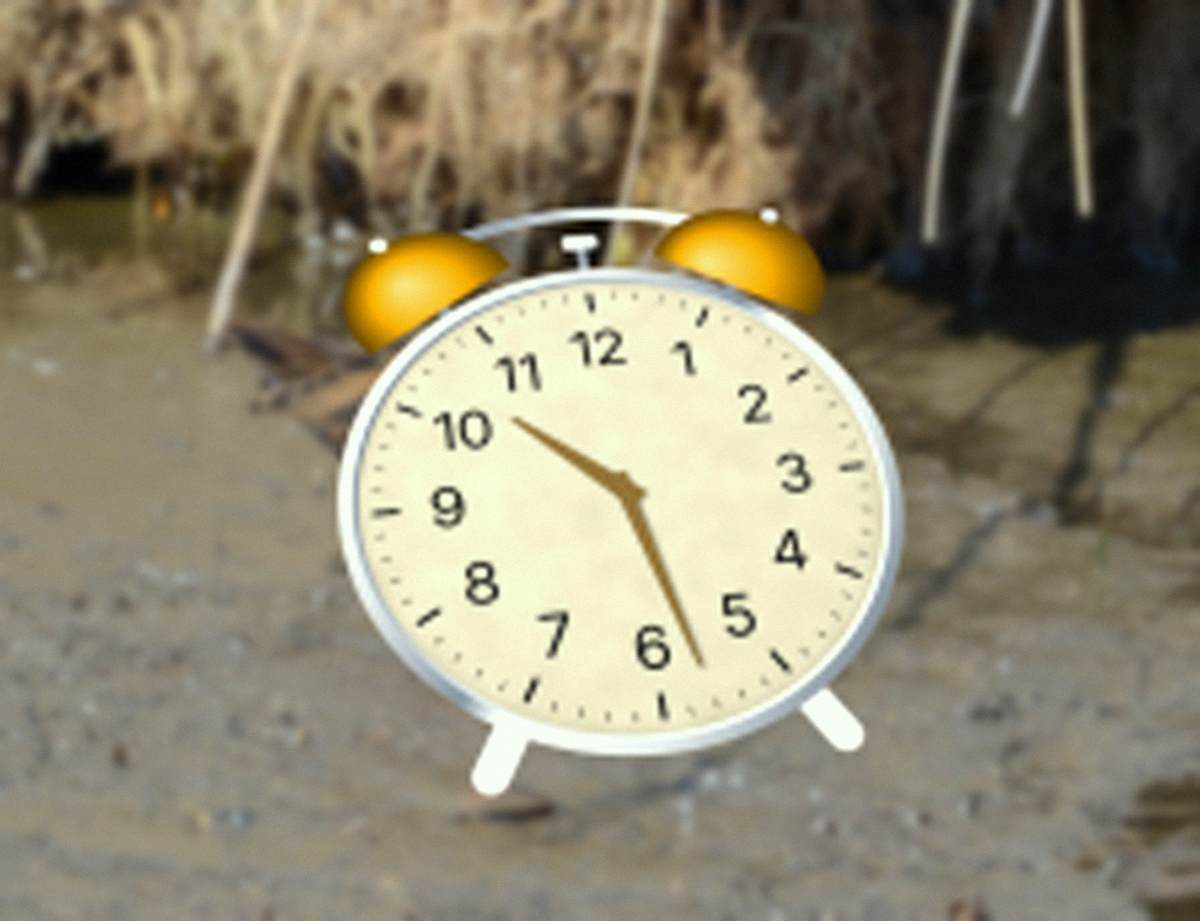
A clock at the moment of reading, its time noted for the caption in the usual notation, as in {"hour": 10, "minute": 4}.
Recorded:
{"hour": 10, "minute": 28}
